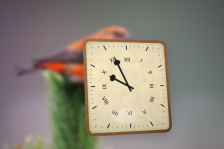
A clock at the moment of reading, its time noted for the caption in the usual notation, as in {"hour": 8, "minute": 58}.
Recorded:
{"hour": 9, "minute": 56}
